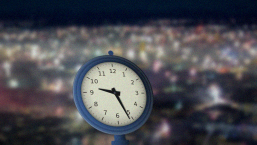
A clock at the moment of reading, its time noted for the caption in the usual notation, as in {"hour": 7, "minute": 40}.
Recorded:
{"hour": 9, "minute": 26}
